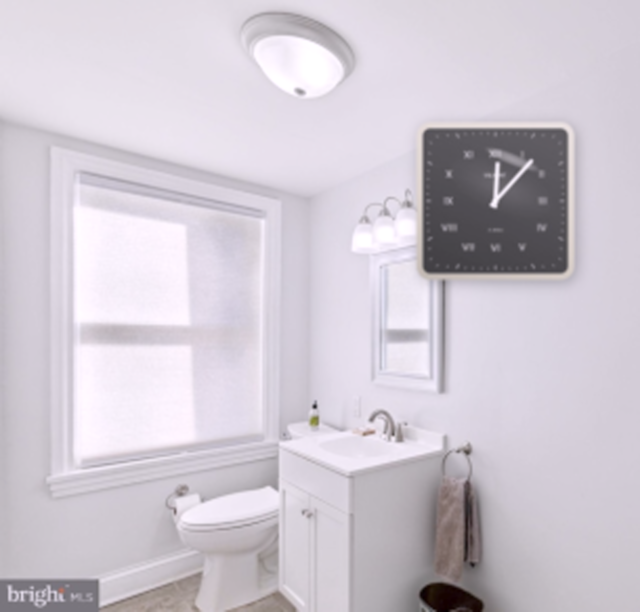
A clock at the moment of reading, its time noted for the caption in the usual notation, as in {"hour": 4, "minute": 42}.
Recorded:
{"hour": 12, "minute": 7}
